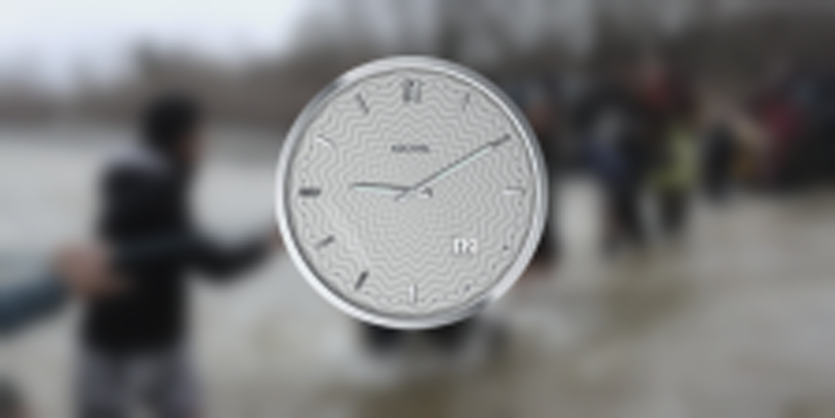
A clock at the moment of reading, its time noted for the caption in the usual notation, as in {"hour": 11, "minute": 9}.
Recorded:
{"hour": 9, "minute": 10}
